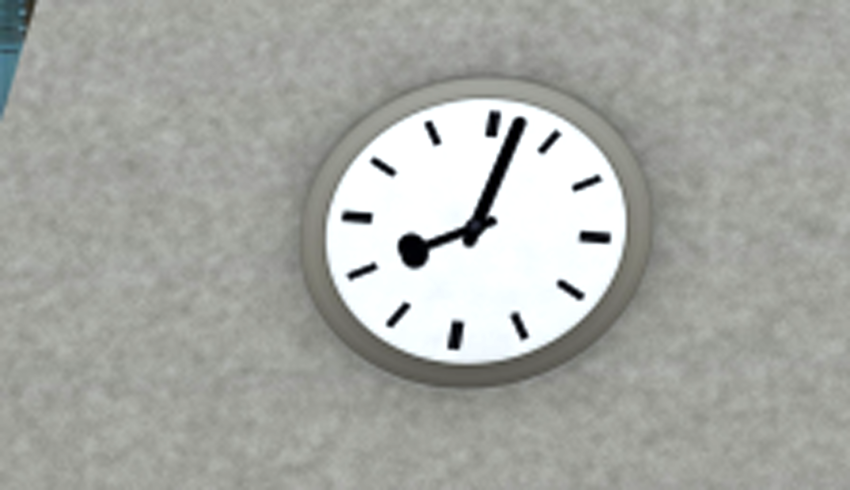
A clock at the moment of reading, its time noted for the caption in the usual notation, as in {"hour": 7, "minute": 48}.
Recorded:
{"hour": 8, "minute": 2}
